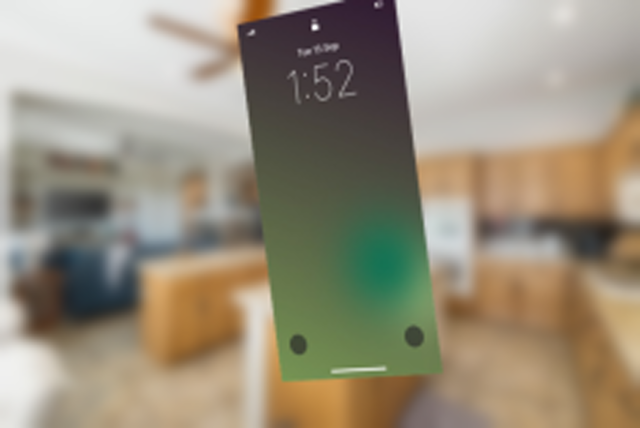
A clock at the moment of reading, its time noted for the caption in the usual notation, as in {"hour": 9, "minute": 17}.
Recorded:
{"hour": 1, "minute": 52}
